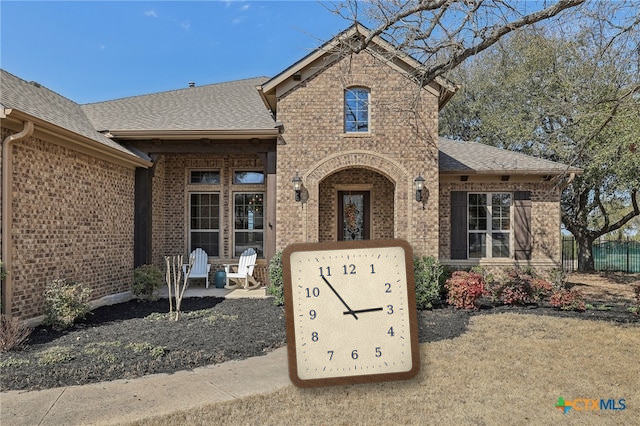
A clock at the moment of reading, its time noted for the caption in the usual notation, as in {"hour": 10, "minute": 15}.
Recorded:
{"hour": 2, "minute": 54}
